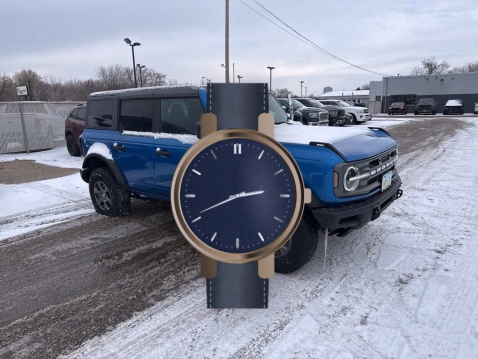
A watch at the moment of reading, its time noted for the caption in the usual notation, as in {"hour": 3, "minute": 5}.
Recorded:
{"hour": 2, "minute": 41}
